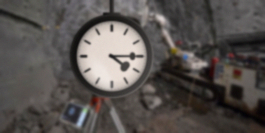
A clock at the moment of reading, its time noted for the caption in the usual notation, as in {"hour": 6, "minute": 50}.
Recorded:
{"hour": 4, "minute": 15}
